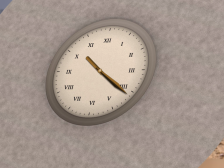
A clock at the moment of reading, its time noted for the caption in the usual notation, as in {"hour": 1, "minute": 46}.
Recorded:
{"hour": 10, "minute": 21}
